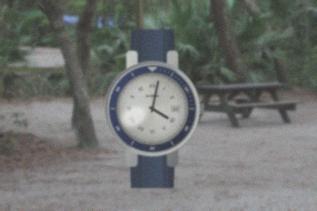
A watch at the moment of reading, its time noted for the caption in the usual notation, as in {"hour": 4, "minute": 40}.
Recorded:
{"hour": 4, "minute": 2}
